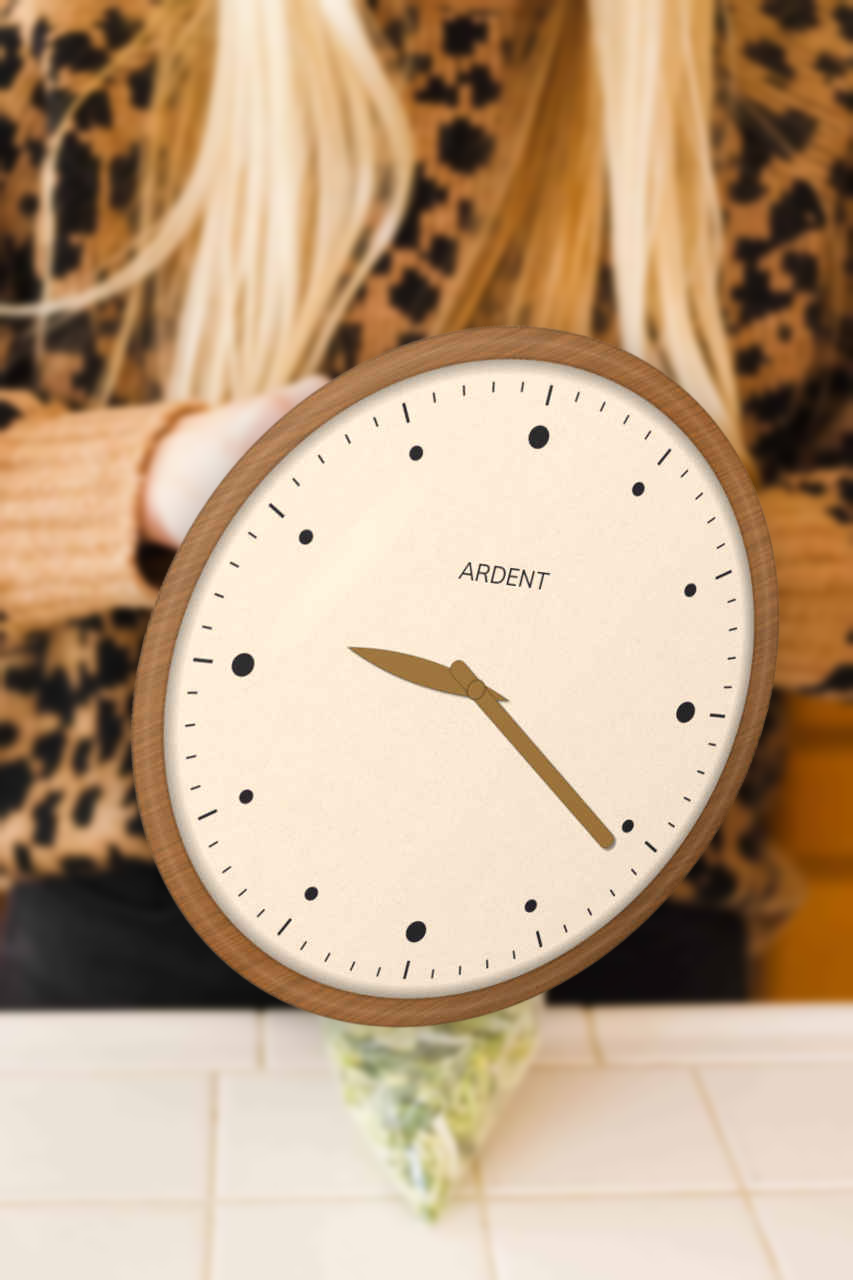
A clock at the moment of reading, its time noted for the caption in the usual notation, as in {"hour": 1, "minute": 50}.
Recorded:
{"hour": 9, "minute": 21}
